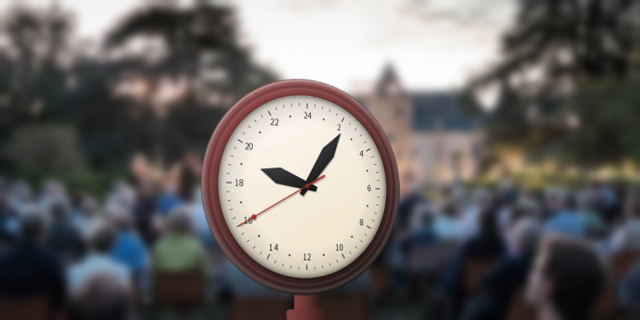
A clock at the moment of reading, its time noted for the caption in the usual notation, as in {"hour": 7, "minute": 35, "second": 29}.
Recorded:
{"hour": 19, "minute": 5, "second": 40}
